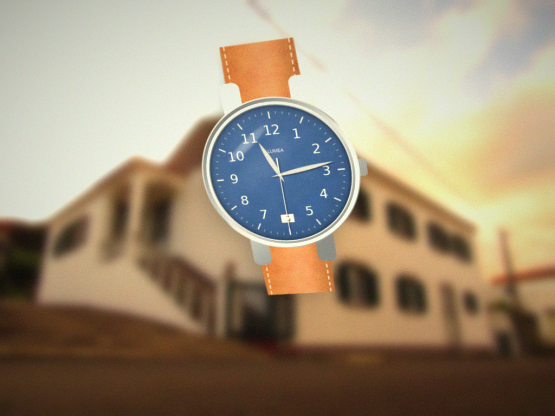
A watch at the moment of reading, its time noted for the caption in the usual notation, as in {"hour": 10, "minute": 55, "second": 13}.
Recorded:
{"hour": 11, "minute": 13, "second": 30}
